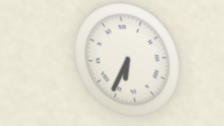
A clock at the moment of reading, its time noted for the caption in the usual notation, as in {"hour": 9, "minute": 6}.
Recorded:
{"hour": 6, "minute": 36}
